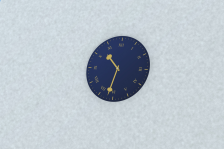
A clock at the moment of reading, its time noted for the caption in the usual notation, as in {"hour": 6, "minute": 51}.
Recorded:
{"hour": 10, "minute": 32}
